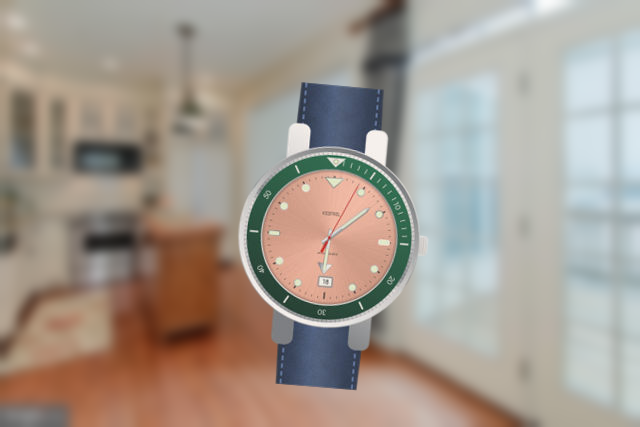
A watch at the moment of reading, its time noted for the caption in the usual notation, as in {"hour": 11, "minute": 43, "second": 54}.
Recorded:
{"hour": 6, "minute": 8, "second": 4}
